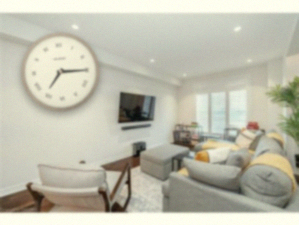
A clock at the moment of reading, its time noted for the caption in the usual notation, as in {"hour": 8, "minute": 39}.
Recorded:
{"hour": 7, "minute": 15}
